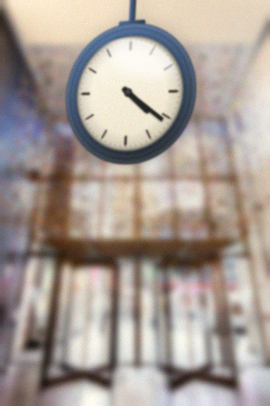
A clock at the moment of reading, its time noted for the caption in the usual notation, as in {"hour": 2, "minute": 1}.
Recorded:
{"hour": 4, "minute": 21}
